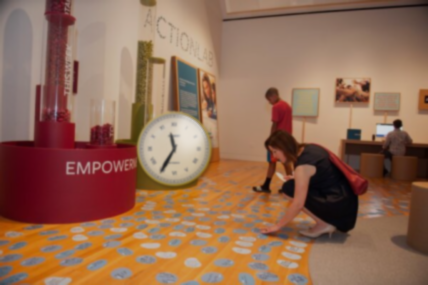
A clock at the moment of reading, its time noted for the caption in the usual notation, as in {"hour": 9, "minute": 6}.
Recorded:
{"hour": 11, "minute": 35}
